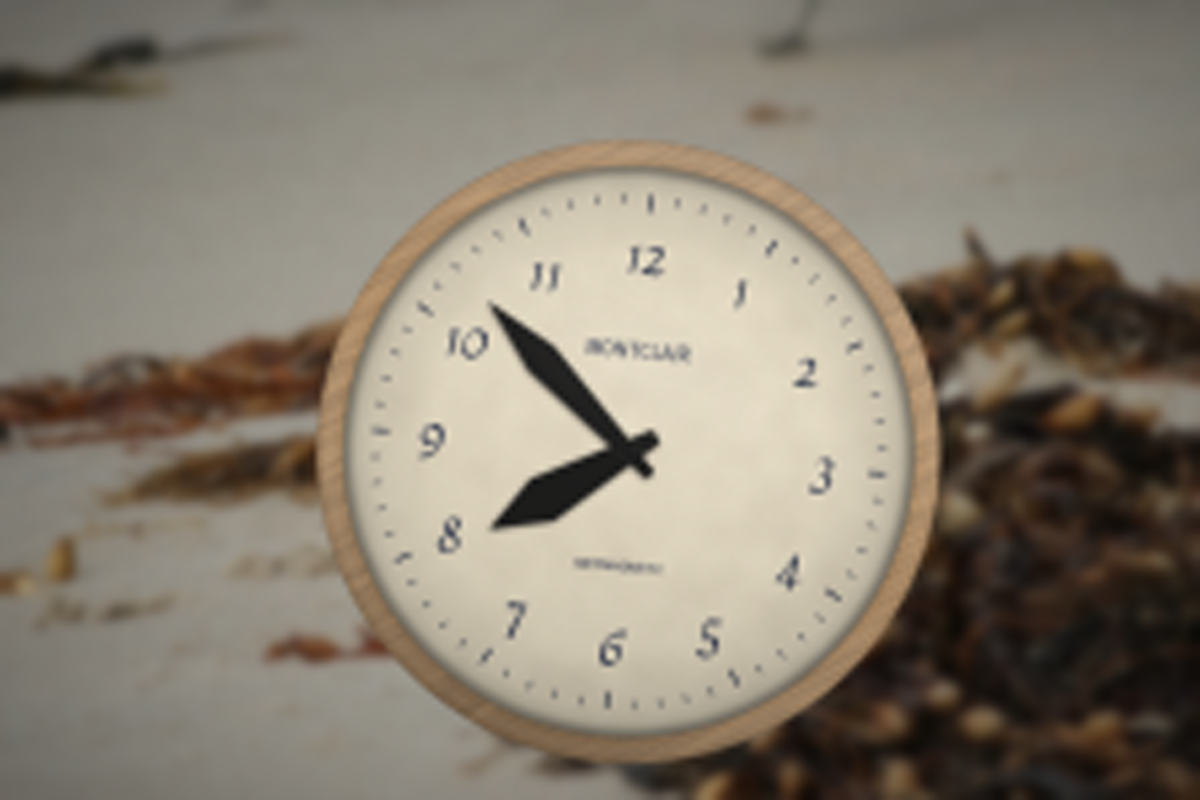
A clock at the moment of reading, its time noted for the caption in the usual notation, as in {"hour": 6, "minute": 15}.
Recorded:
{"hour": 7, "minute": 52}
